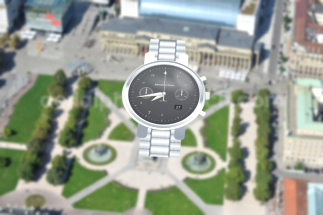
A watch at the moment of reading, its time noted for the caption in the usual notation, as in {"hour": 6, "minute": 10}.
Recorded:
{"hour": 7, "minute": 43}
